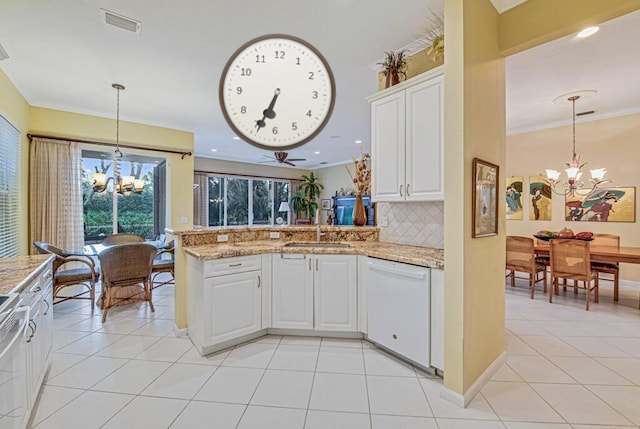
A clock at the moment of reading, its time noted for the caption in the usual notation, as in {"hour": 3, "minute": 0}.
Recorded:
{"hour": 6, "minute": 34}
